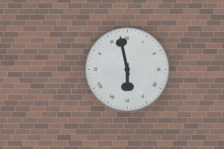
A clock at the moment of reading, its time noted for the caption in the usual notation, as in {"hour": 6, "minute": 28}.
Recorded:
{"hour": 5, "minute": 58}
